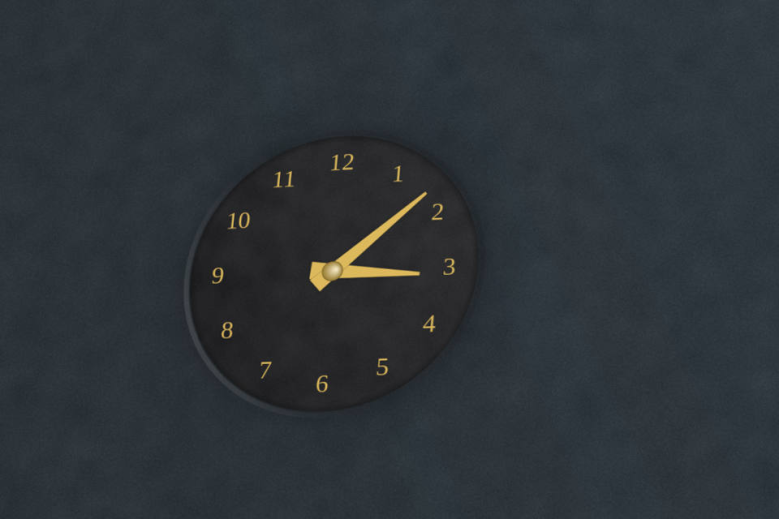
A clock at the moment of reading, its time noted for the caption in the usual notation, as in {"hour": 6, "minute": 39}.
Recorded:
{"hour": 3, "minute": 8}
